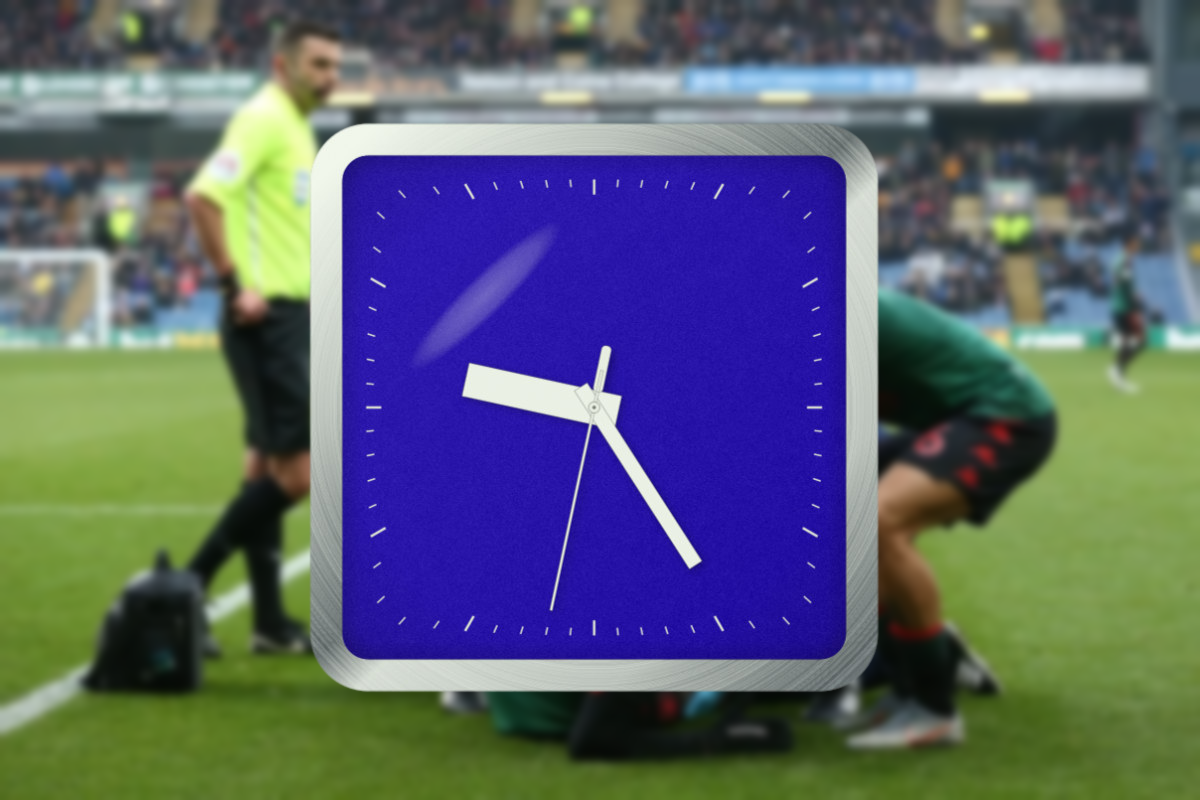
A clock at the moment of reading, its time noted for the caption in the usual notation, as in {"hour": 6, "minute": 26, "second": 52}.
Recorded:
{"hour": 9, "minute": 24, "second": 32}
